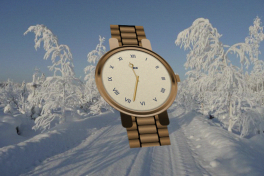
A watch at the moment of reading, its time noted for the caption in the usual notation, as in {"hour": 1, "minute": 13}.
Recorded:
{"hour": 11, "minute": 33}
